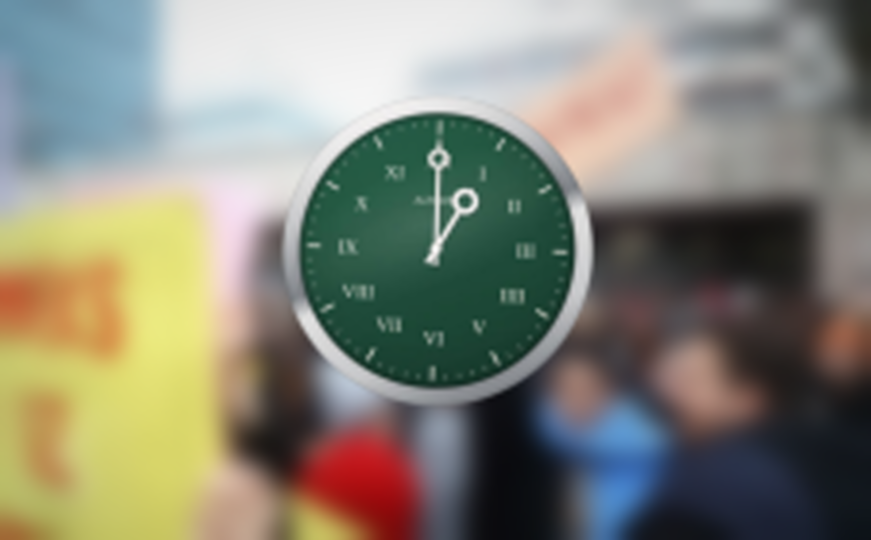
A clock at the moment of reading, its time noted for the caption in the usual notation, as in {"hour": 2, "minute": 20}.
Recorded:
{"hour": 1, "minute": 0}
